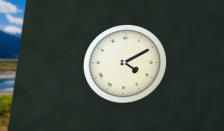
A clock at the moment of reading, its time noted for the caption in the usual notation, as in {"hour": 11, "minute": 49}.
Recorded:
{"hour": 4, "minute": 10}
